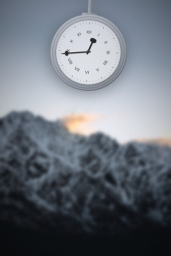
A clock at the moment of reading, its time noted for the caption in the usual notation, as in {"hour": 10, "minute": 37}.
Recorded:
{"hour": 12, "minute": 44}
